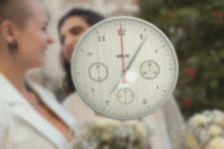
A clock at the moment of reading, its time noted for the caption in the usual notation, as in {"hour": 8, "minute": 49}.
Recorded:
{"hour": 7, "minute": 6}
